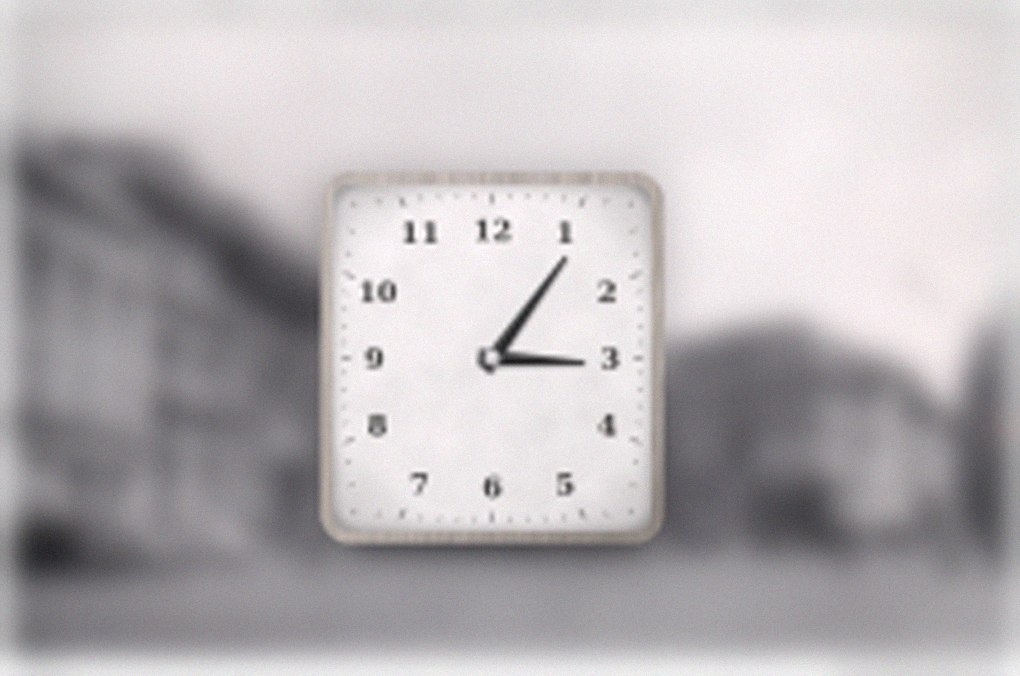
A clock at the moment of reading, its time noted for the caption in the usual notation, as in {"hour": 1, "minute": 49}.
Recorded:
{"hour": 3, "minute": 6}
